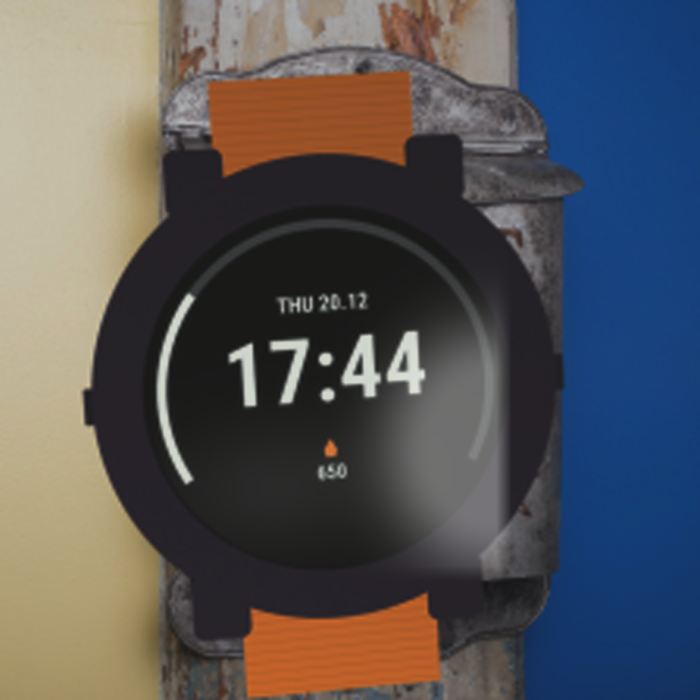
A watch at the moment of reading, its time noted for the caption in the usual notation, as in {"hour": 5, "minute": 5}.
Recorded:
{"hour": 17, "minute": 44}
